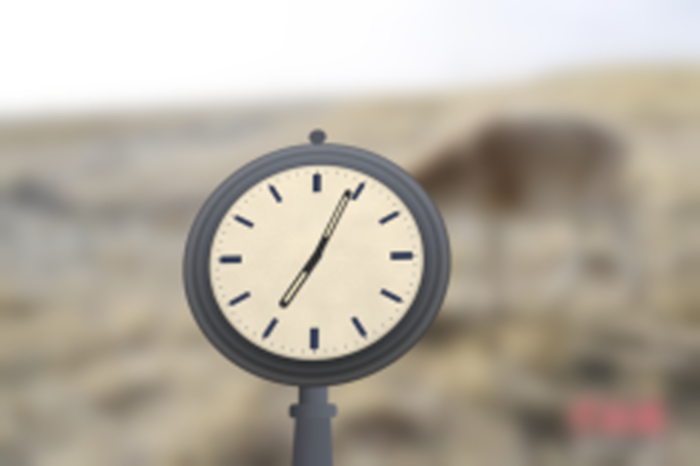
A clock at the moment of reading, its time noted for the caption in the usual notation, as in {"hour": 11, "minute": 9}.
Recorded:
{"hour": 7, "minute": 4}
